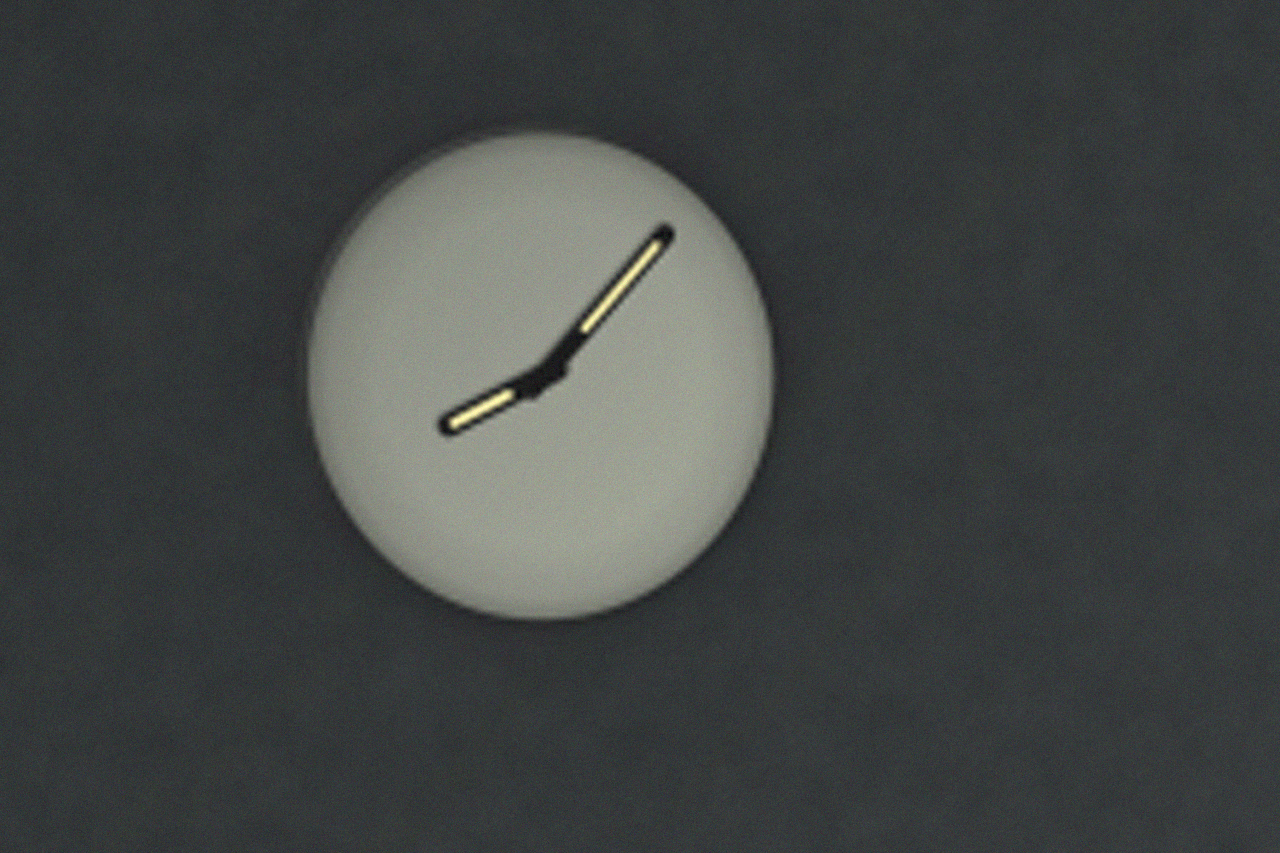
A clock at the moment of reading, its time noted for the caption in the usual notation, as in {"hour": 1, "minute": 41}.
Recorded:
{"hour": 8, "minute": 7}
